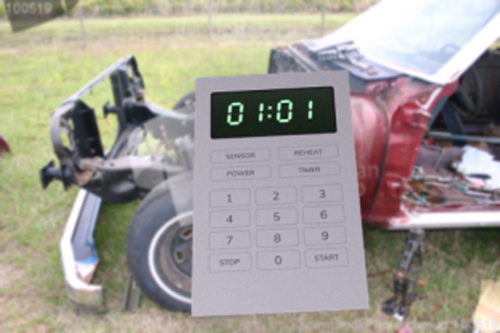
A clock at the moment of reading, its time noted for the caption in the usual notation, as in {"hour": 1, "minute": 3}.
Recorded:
{"hour": 1, "minute": 1}
